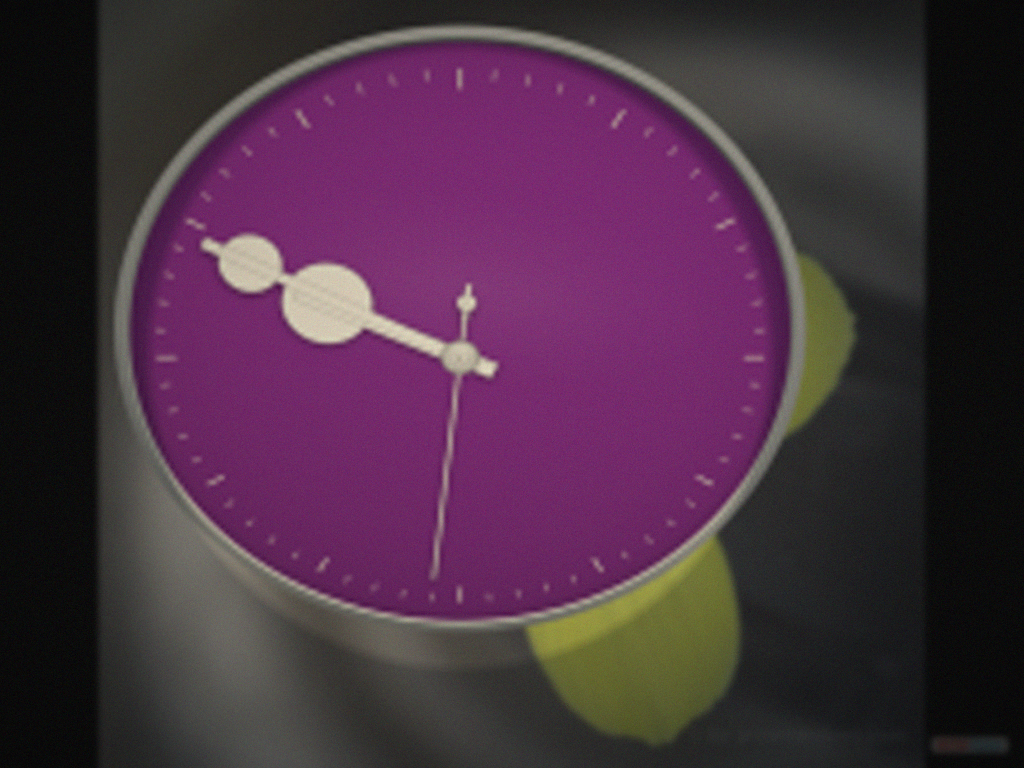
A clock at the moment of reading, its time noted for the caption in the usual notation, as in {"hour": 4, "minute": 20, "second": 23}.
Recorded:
{"hour": 9, "minute": 49, "second": 31}
